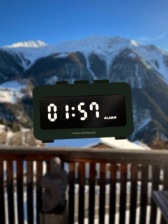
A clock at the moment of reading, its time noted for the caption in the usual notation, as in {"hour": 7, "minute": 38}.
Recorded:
{"hour": 1, "minute": 57}
